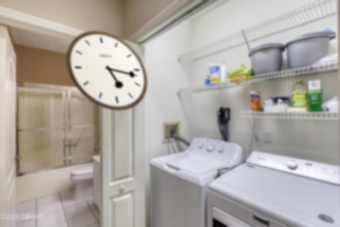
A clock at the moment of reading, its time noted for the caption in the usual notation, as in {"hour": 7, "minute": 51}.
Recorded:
{"hour": 5, "minute": 17}
